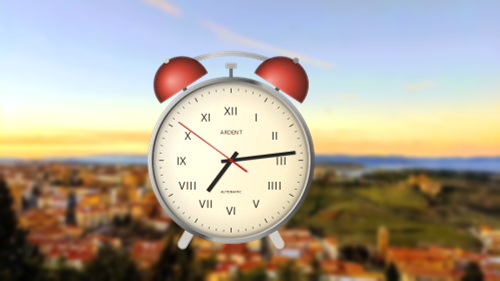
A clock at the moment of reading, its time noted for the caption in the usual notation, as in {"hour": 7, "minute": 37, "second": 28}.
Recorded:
{"hour": 7, "minute": 13, "second": 51}
